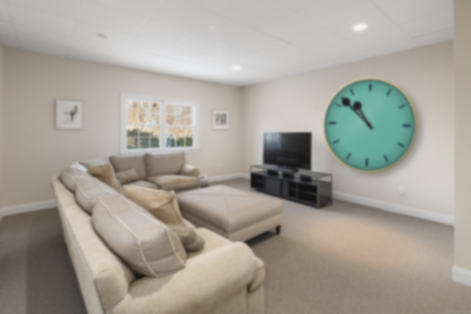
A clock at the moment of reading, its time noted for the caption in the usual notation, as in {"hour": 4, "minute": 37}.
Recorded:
{"hour": 10, "minute": 52}
